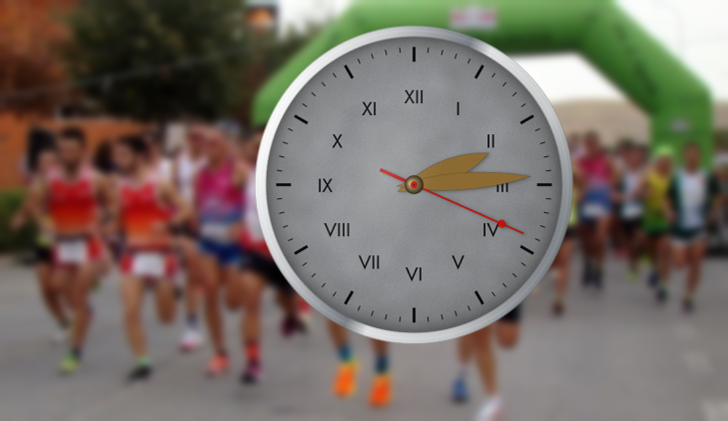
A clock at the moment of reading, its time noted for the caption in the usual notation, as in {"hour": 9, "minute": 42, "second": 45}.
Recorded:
{"hour": 2, "minute": 14, "second": 19}
